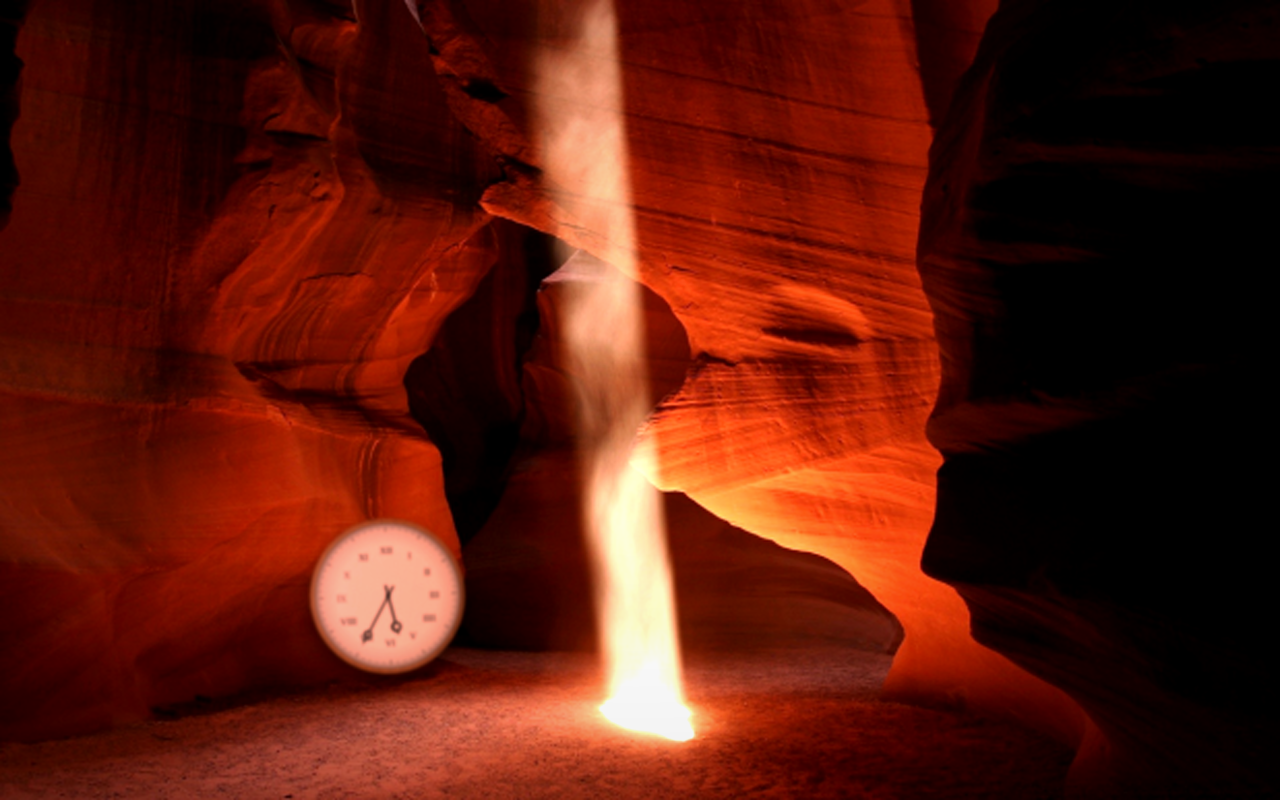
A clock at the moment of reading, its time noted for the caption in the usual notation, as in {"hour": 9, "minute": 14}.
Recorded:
{"hour": 5, "minute": 35}
